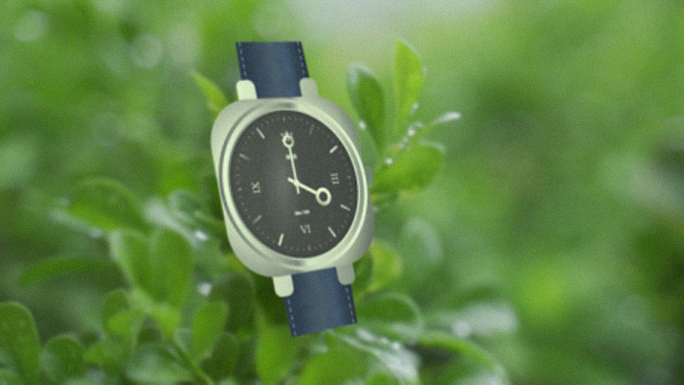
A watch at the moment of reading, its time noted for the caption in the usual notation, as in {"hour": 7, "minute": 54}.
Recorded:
{"hour": 4, "minute": 0}
